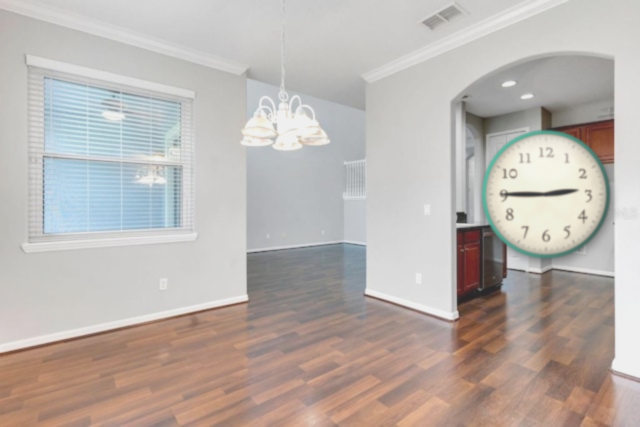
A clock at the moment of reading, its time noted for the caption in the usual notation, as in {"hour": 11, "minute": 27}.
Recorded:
{"hour": 2, "minute": 45}
